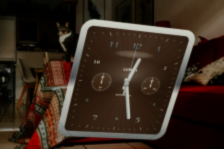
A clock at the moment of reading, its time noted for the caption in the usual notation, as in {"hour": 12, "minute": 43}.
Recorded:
{"hour": 12, "minute": 27}
